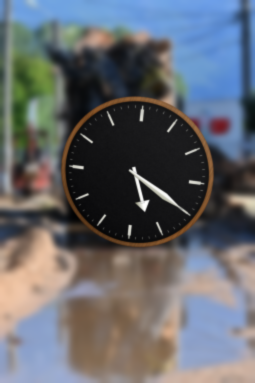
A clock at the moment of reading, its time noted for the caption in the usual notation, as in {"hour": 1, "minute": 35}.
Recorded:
{"hour": 5, "minute": 20}
